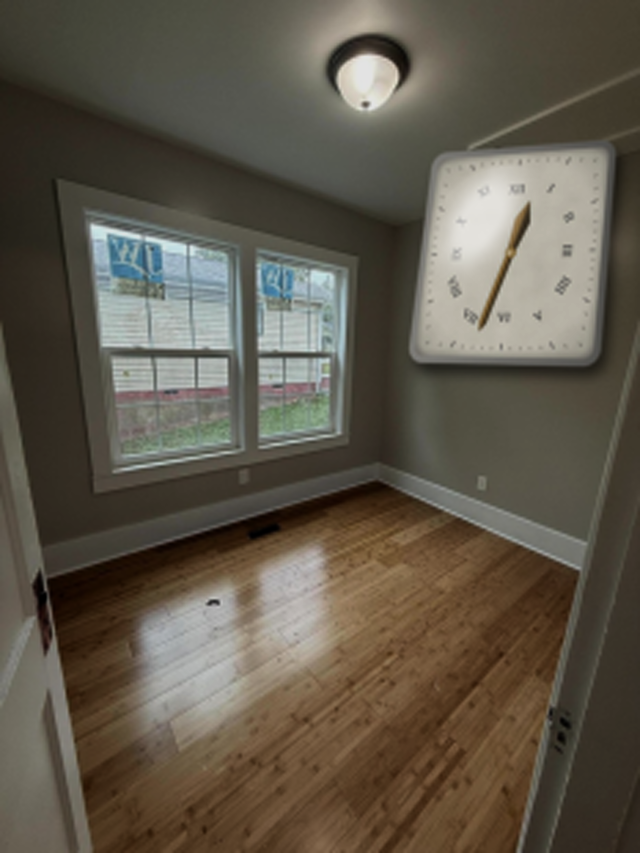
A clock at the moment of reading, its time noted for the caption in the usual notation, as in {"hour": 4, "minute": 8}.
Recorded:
{"hour": 12, "minute": 33}
